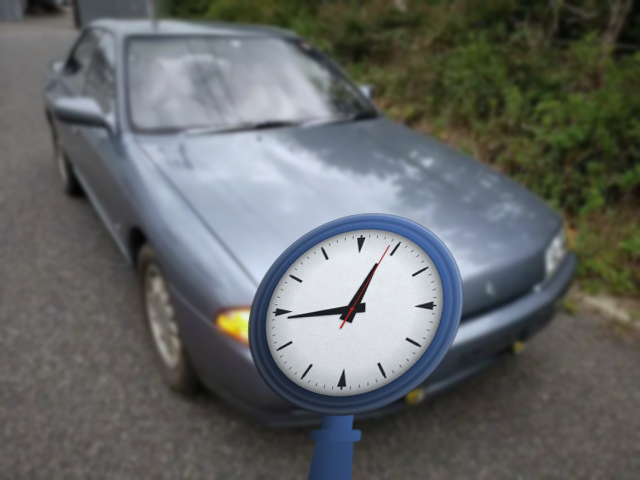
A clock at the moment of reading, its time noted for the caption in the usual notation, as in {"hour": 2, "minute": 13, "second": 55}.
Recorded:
{"hour": 12, "minute": 44, "second": 4}
